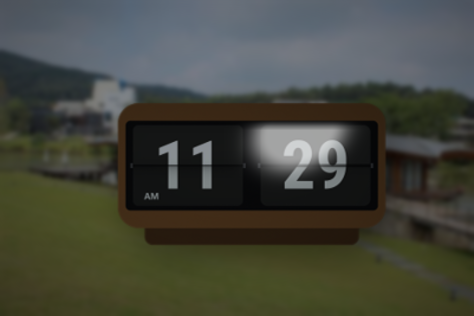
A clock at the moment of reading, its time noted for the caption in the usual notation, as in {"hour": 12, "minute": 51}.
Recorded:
{"hour": 11, "minute": 29}
